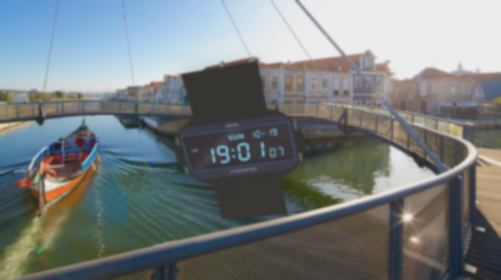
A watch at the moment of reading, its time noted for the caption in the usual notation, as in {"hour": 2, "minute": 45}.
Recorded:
{"hour": 19, "minute": 1}
